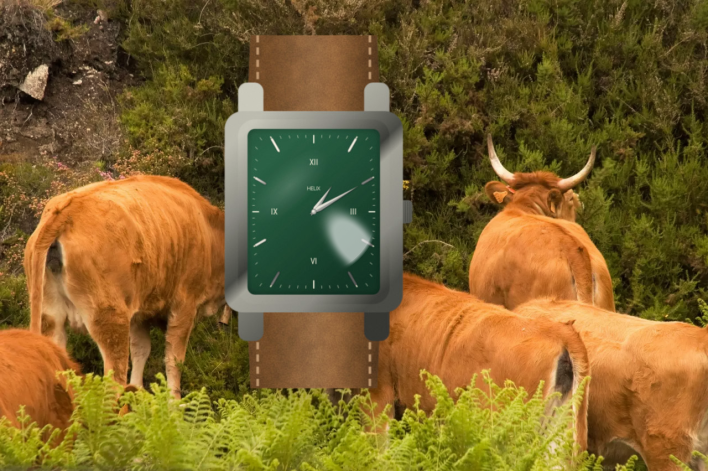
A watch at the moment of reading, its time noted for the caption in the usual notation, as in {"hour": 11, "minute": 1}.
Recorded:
{"hour": 1, "minute": 10}
